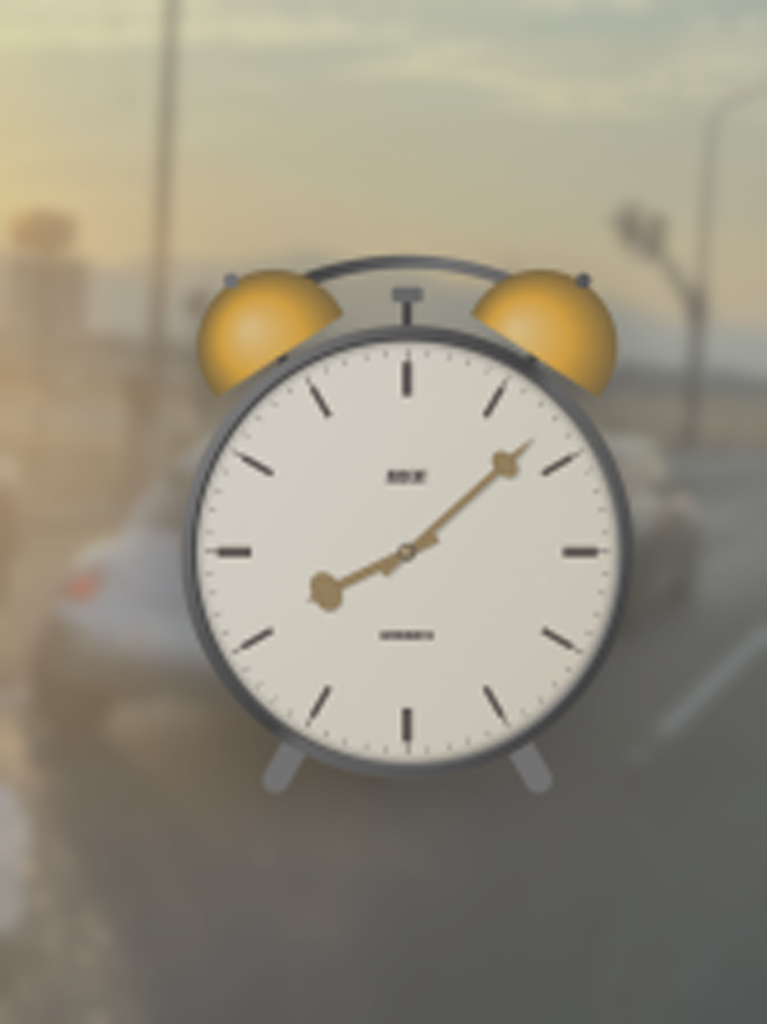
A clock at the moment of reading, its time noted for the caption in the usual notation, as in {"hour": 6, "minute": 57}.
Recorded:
{"hour": 8, "minute": 8}
